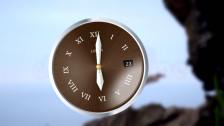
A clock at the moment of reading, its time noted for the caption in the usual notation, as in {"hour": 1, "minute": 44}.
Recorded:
{"hour": 6, "minute": 1}
